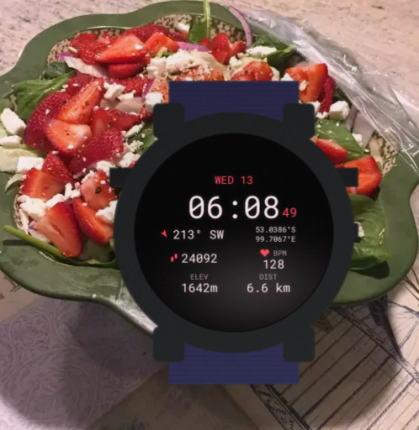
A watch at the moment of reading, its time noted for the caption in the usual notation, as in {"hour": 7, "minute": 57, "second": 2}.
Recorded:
{"hour": 6, "minute": 8, "second": 49}
